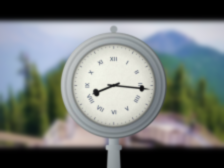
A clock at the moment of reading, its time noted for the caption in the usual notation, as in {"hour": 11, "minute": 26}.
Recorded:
{"hour": 8, "minute": 16}
